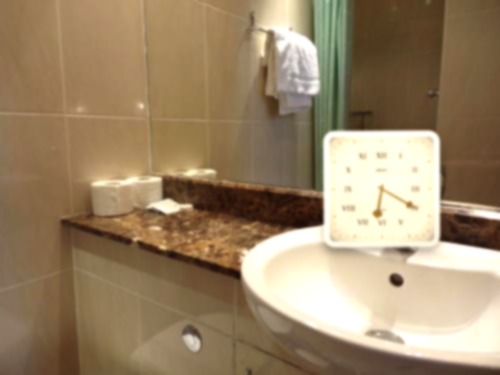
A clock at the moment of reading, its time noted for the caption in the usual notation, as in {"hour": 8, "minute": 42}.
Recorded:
{"hour": 6, "minute": 20}
